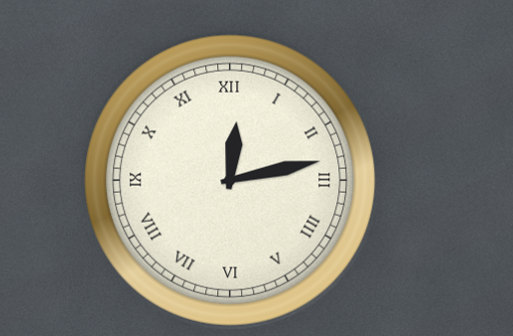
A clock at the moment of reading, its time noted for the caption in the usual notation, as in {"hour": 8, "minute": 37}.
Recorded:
{"hour": 12, "minute": 13}
